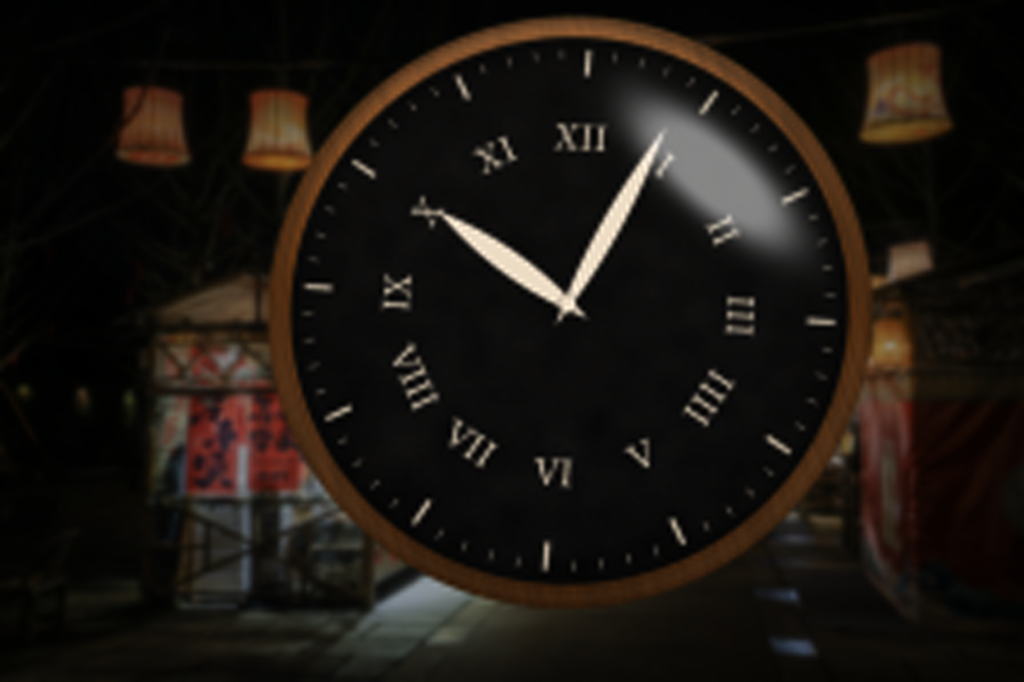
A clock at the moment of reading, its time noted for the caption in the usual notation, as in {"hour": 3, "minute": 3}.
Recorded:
{"hour": 10, "minute": 4}
